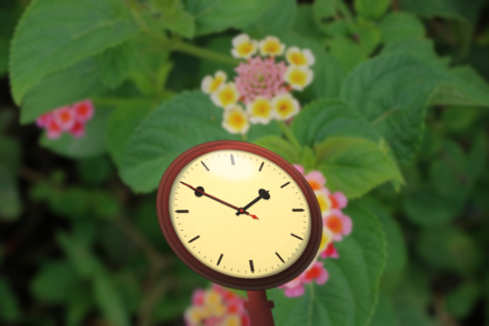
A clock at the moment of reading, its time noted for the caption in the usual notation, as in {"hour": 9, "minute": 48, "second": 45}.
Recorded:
{"hour": 1, "minute": 49, "second": 50}
